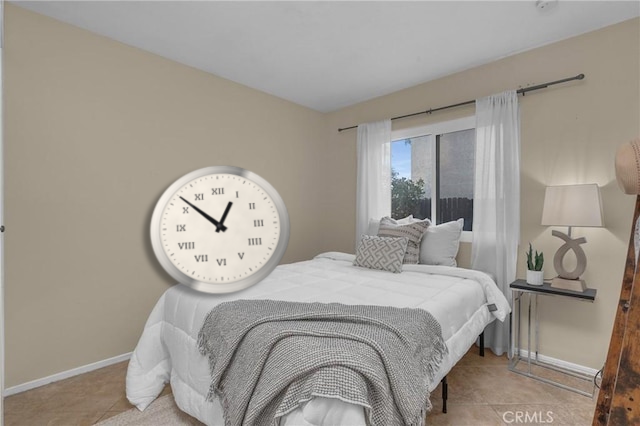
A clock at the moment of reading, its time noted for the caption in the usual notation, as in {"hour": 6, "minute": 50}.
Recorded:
{"hour": 12, "minute": 52}
